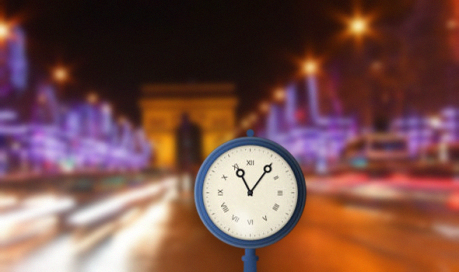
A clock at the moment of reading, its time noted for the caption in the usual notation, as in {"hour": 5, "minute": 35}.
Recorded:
{"hour": 11, "minute": 6}
